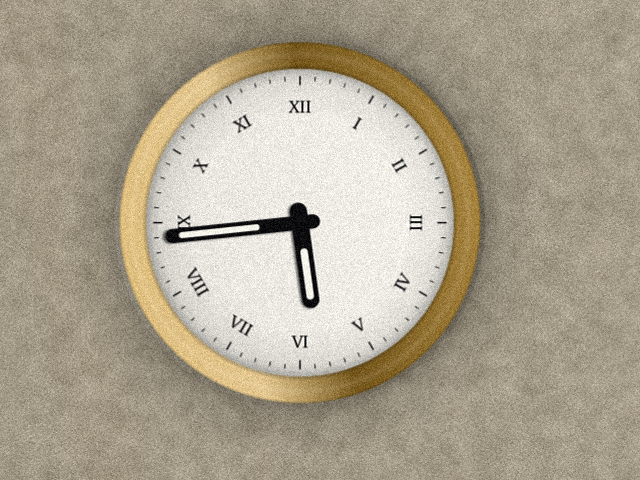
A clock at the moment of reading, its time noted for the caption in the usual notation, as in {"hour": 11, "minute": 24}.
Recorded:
{"hour": 5, "minute": 44}
